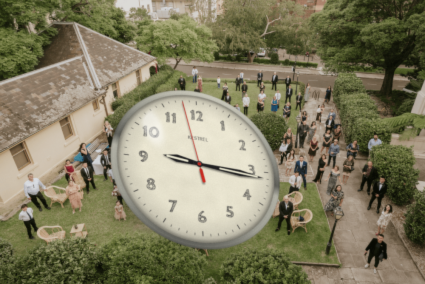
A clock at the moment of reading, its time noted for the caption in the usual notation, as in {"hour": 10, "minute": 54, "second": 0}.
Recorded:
{"hour": 9, "minute": 15, "second": 58}
